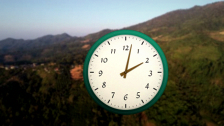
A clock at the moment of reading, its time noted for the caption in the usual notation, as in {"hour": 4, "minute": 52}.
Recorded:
{"hour": 2, "minute": 2}
